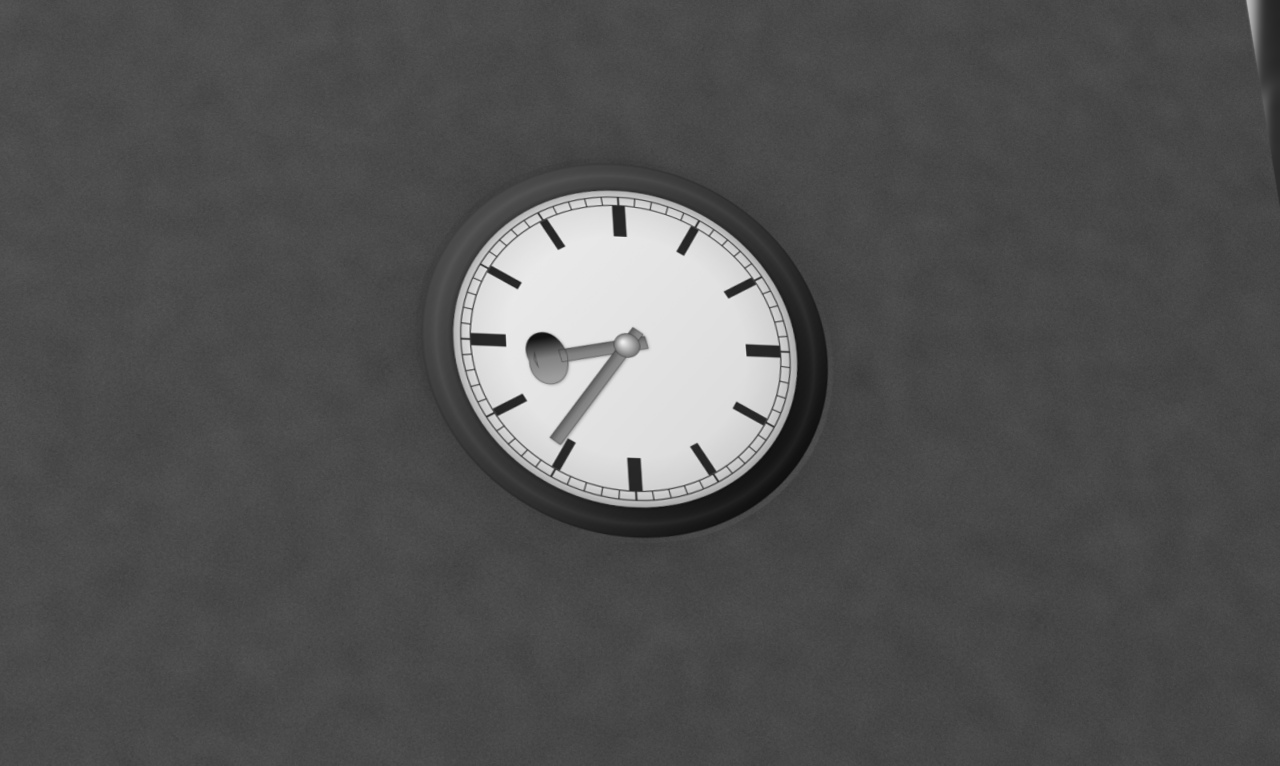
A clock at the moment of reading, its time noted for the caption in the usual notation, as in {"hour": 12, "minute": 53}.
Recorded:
{"hour": 8, "minute": 36}
